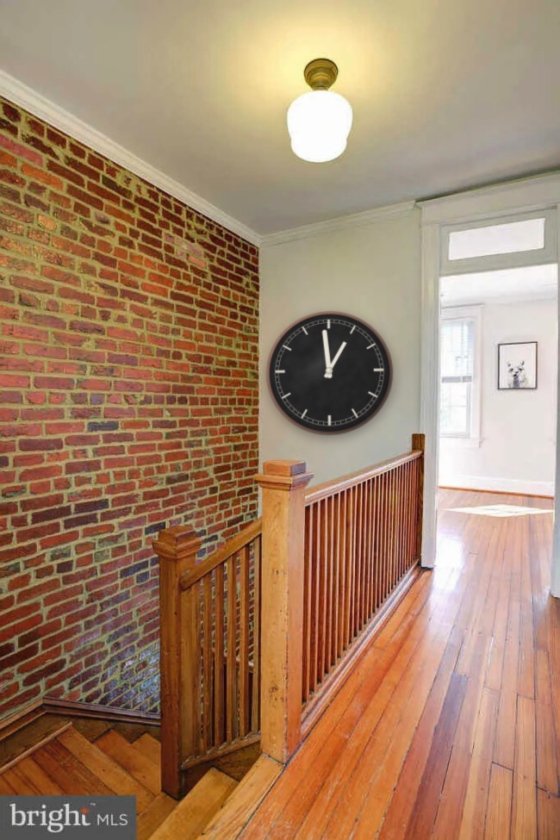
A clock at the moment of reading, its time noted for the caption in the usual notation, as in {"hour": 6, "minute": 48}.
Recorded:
{"hour": 12, "minute": 59}
